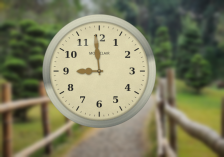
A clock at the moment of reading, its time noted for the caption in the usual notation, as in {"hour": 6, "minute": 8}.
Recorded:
{"hour": 8, "minute": 59}
